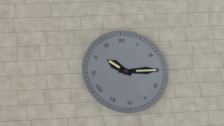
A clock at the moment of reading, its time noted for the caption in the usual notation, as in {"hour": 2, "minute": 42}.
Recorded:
{"hour": 10, "minute": 15}
